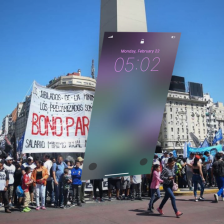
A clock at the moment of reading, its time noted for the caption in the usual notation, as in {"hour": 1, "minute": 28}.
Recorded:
{"hour": 5, "minute": 2}
